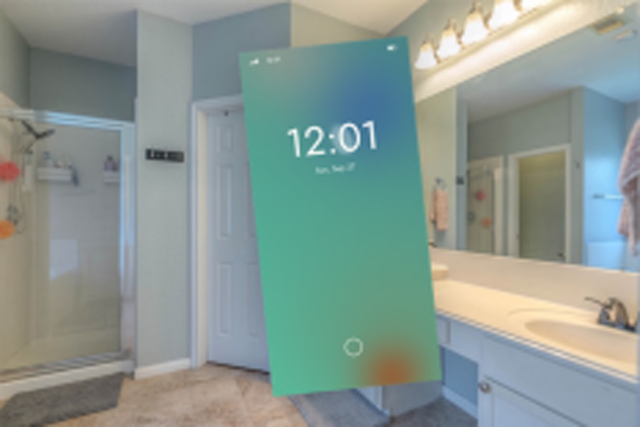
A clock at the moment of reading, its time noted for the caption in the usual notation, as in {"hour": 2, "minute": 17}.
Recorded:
{"hour": 12, "minute": 1}
